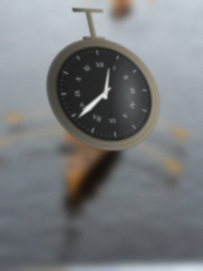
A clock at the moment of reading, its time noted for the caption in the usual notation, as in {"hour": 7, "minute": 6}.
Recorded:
{"hour": 12, "minute": 39}
